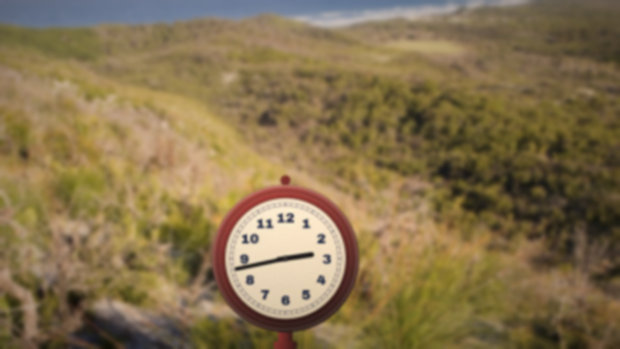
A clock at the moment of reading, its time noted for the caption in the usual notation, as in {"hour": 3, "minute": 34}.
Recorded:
{"hour": 2, "minute": 43}
